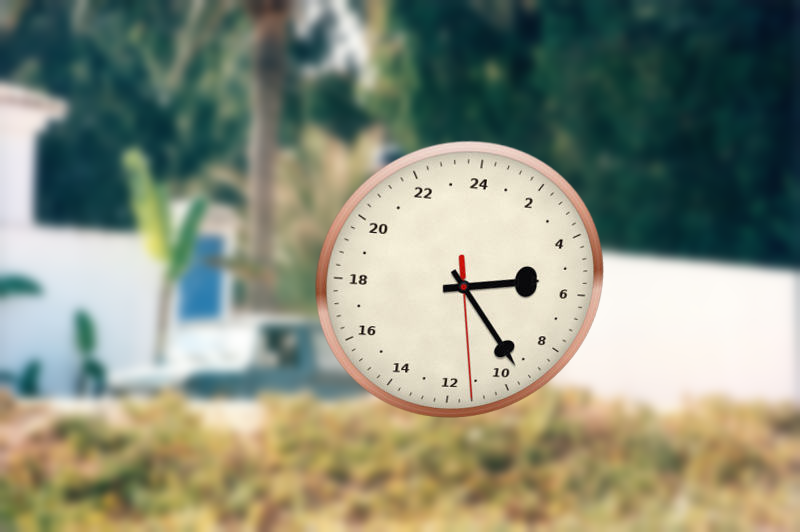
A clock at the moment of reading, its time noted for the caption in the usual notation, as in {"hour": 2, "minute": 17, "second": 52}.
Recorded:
{"hour": 5, "minute": 23, "second": 28}
